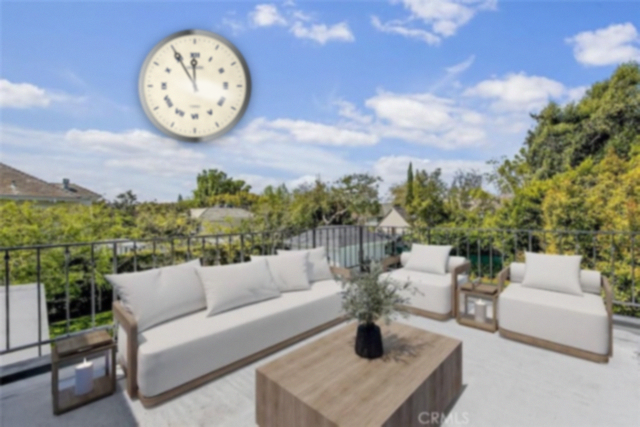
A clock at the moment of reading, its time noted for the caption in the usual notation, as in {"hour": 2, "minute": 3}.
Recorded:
{"hour": 11, "minute": 55}
